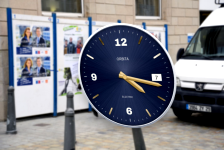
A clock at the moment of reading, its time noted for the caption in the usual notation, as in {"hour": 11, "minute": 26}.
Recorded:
{"hour": 4, "minute": 17}
